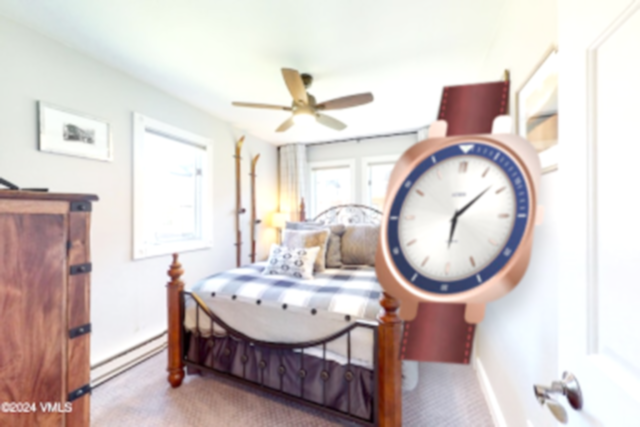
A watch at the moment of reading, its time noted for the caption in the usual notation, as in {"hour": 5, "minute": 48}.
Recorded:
{"hour": 6, "minute": 8}
